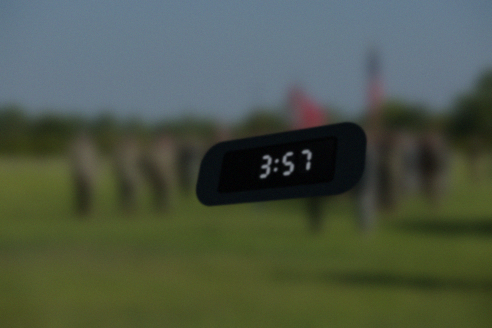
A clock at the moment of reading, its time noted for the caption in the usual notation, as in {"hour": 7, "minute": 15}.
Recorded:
{"hour": 3, "minute": 57}
